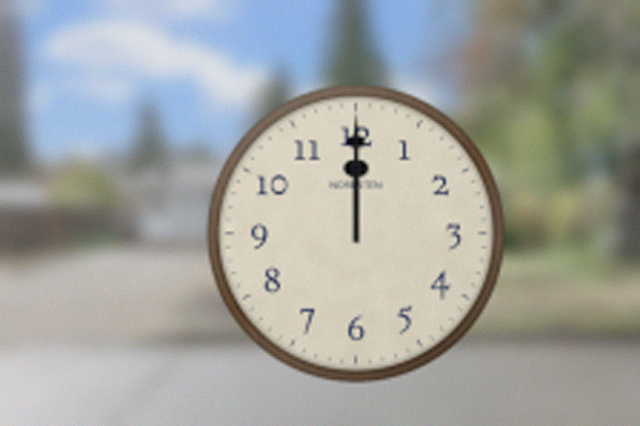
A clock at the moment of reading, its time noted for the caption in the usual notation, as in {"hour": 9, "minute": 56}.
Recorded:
{"hour": 12, "minute": 0}
